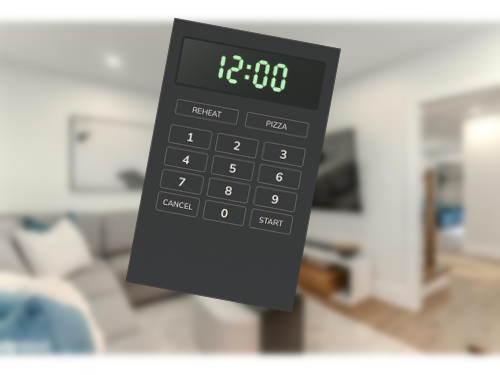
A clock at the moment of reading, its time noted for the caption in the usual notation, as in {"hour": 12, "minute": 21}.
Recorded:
{"hour": 12, "minute": 0}
